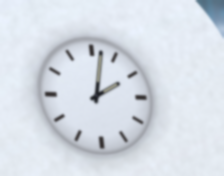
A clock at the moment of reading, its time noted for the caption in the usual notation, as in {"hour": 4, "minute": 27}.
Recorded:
{"hour": 2, "minute": 2}
